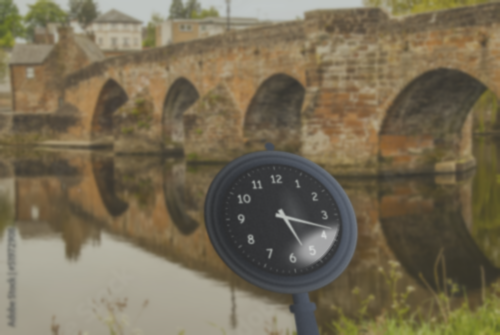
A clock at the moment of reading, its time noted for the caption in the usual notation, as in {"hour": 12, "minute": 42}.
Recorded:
{"hour": 5, "minute": 18}
